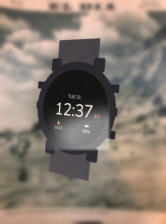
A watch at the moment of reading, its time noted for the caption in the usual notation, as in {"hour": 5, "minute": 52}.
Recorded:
{"hour": 12, "minute": 37}
